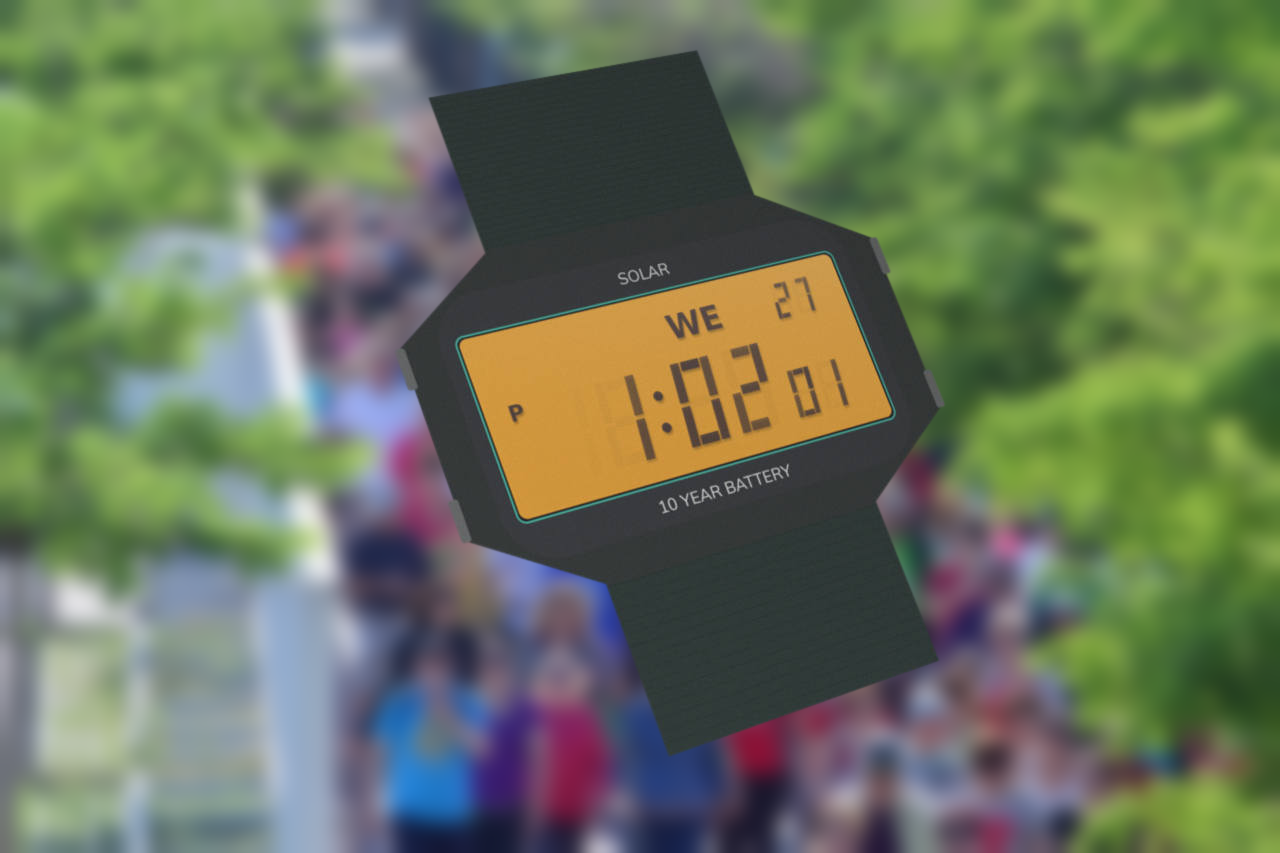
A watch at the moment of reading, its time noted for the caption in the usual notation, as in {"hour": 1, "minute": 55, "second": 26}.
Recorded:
{"hour": 1, "minute": 2, "second": 1}
